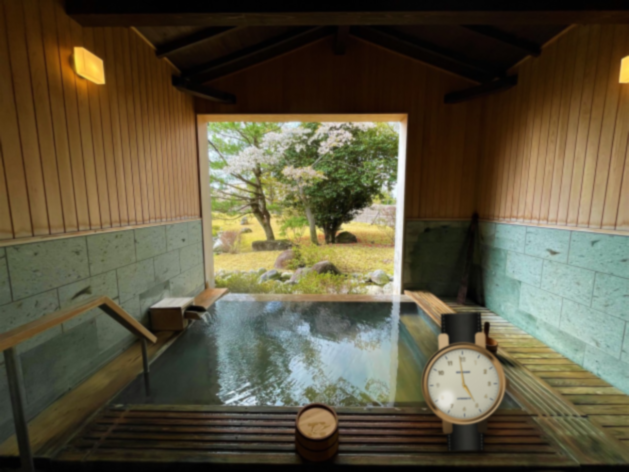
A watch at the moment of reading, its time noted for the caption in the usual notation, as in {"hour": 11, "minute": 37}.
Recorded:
{"hour": 4, "minute": 59}
